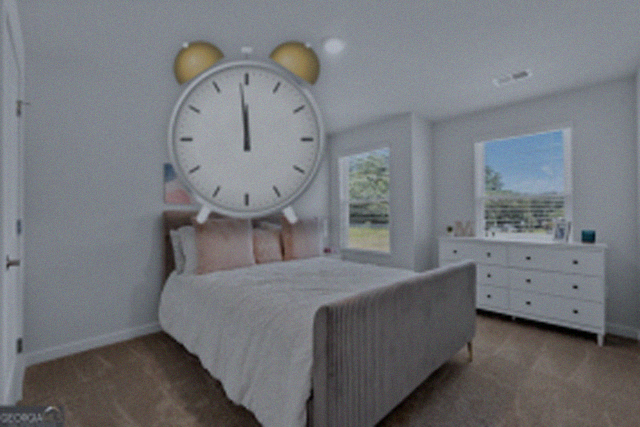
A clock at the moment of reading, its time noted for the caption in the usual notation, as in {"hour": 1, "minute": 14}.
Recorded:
{"hour": 11, "minute": 59}
